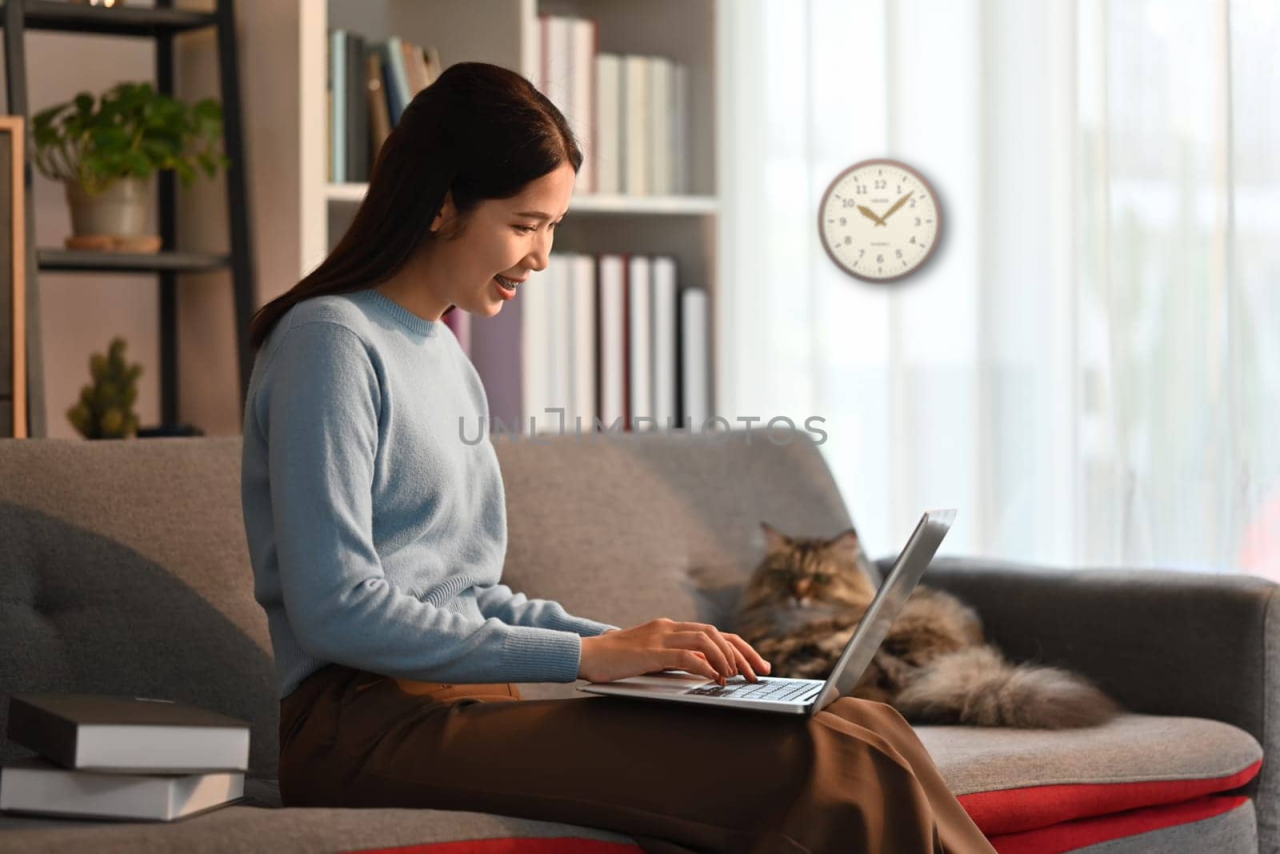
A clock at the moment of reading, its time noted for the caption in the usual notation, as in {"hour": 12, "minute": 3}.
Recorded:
{"hour": 10, "minute": 8}
